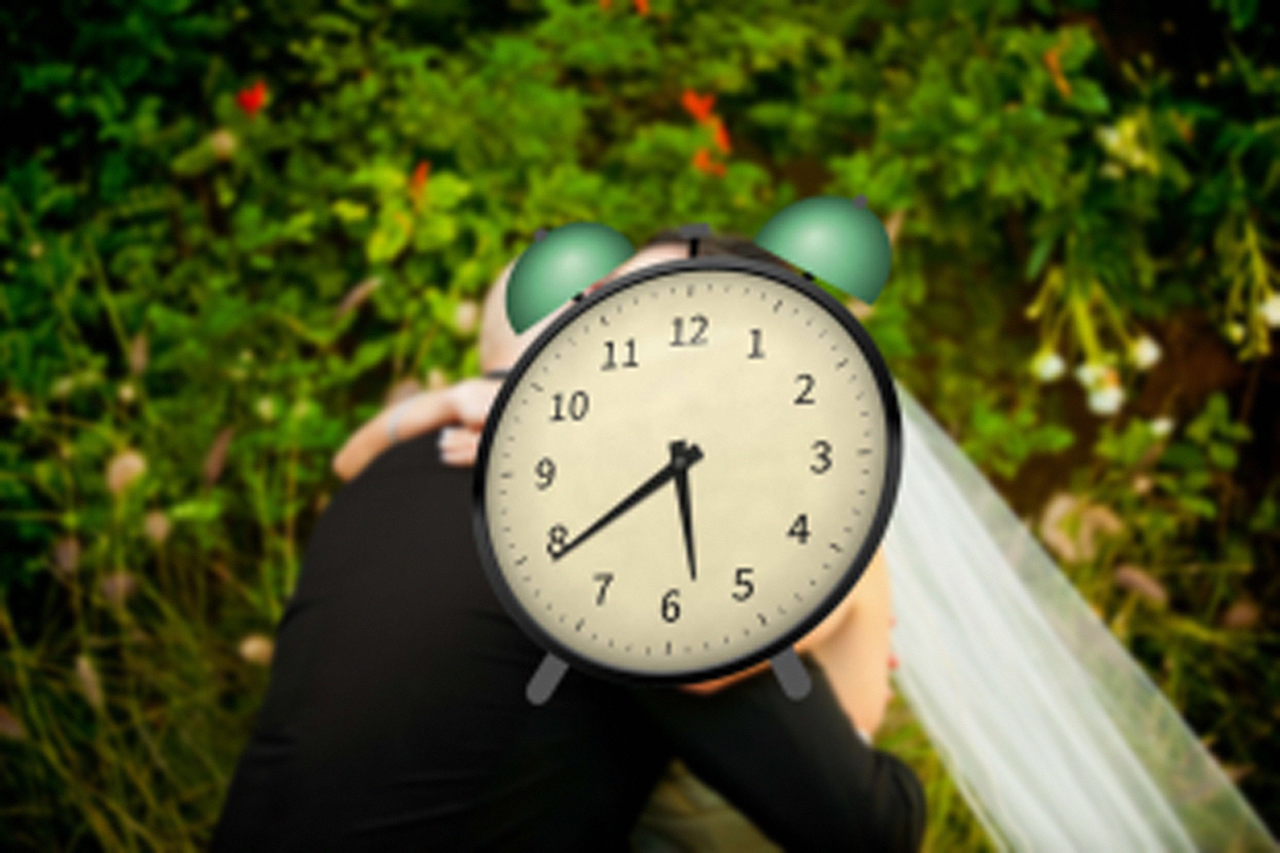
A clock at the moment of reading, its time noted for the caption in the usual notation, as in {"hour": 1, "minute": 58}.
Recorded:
{"hour": 5, "minute": 39}
